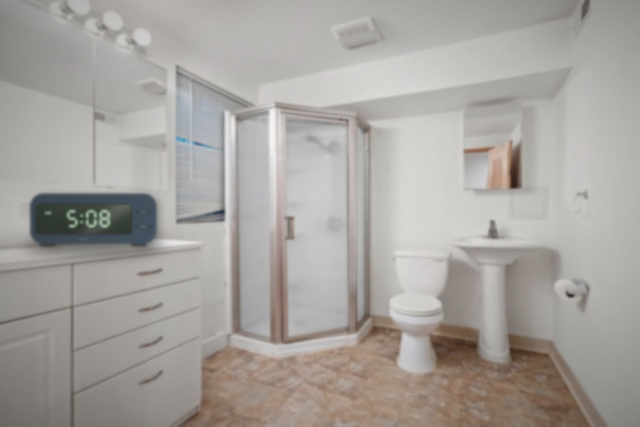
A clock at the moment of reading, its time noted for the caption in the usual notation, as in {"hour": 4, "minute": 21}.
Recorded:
{"hour": 5, "minute": 8}
